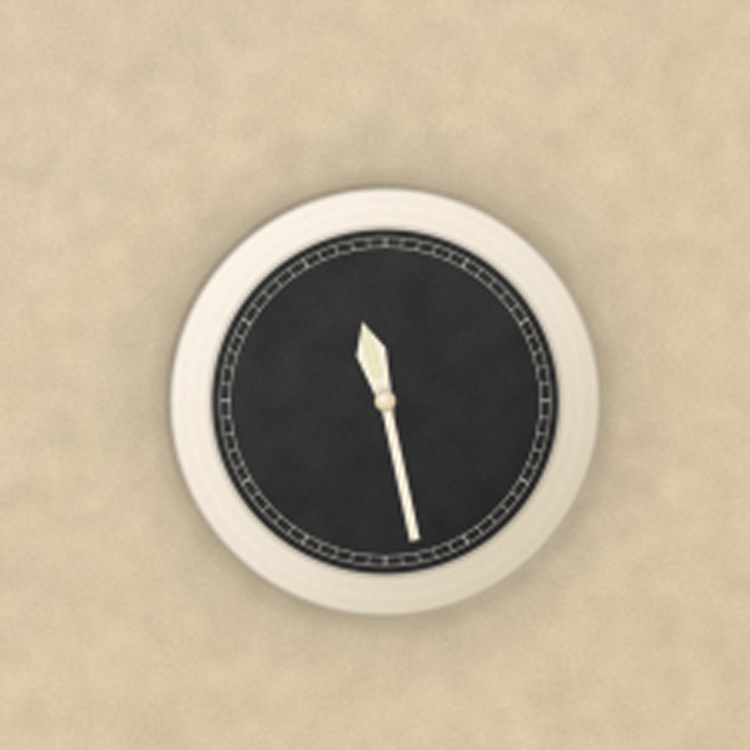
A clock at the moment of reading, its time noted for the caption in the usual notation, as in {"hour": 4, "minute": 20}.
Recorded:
{"hour": 11, "minute": 28}
